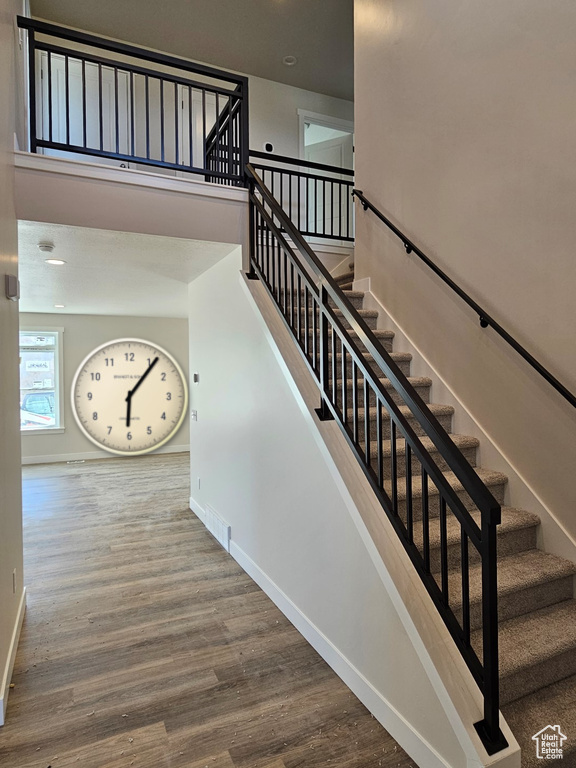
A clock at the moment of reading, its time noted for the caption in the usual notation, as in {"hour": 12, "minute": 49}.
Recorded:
{"hour": 6, "minute": 6}
